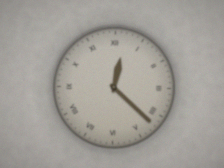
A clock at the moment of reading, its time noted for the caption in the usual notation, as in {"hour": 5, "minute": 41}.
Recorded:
{"hour": 12, "minute": 22}
